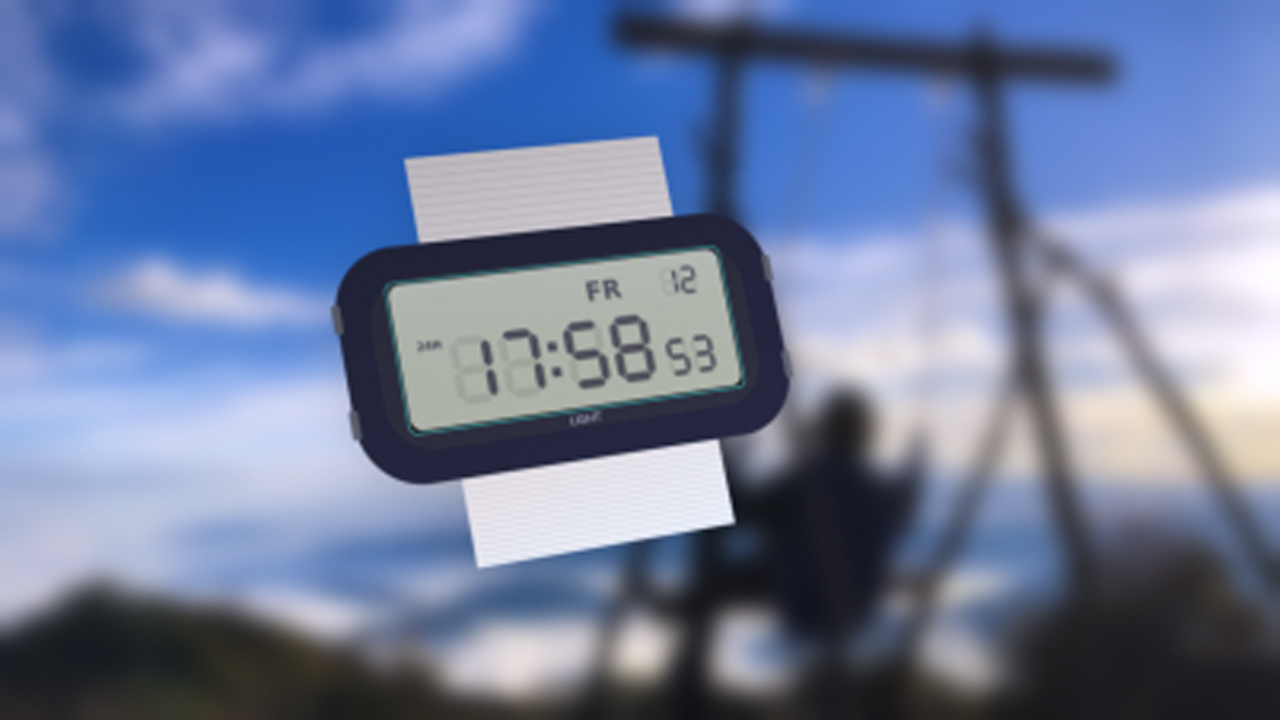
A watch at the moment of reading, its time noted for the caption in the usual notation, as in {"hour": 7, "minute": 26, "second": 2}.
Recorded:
{"hour": 17, "minute": 58, "second": 53}
